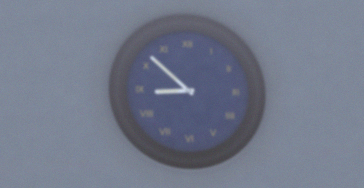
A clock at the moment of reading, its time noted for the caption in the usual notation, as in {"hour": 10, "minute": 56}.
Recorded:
{"hour": 8, "minute": 52}
